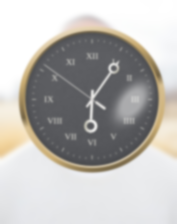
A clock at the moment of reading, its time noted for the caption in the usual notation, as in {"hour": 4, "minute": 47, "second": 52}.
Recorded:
{"hour": 6, "minute": 5, "second": 51}
